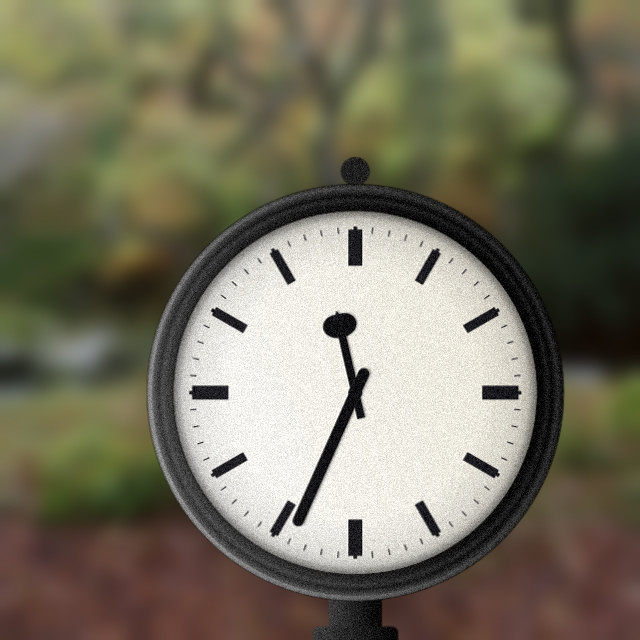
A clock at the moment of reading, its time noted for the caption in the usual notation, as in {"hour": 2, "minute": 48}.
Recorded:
{"hour": 11, "minute": 34}
